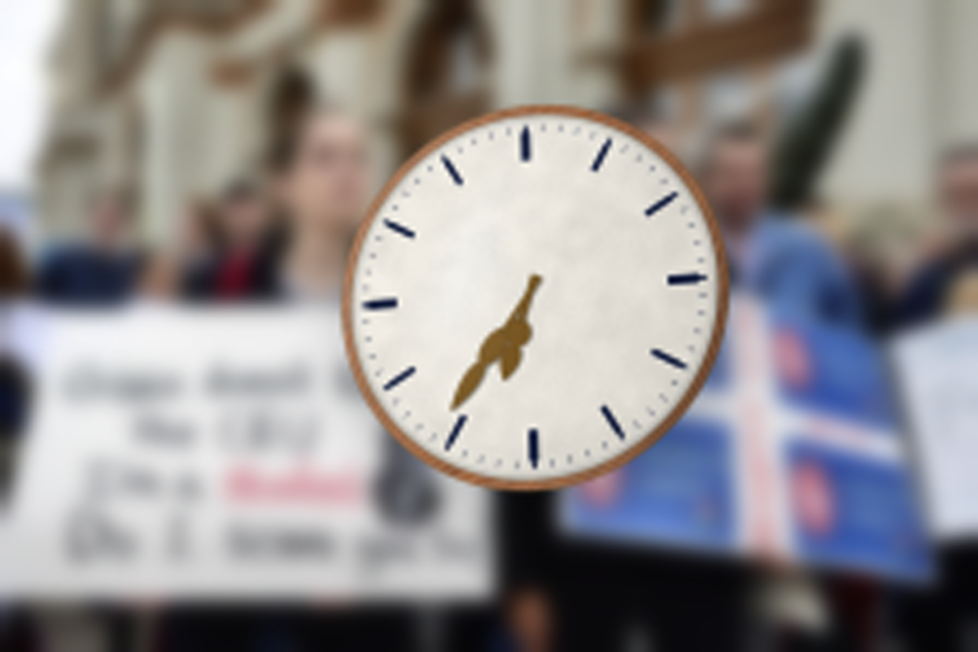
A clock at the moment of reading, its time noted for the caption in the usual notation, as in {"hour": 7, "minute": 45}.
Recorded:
{"hour": 6, "minute": 36}
